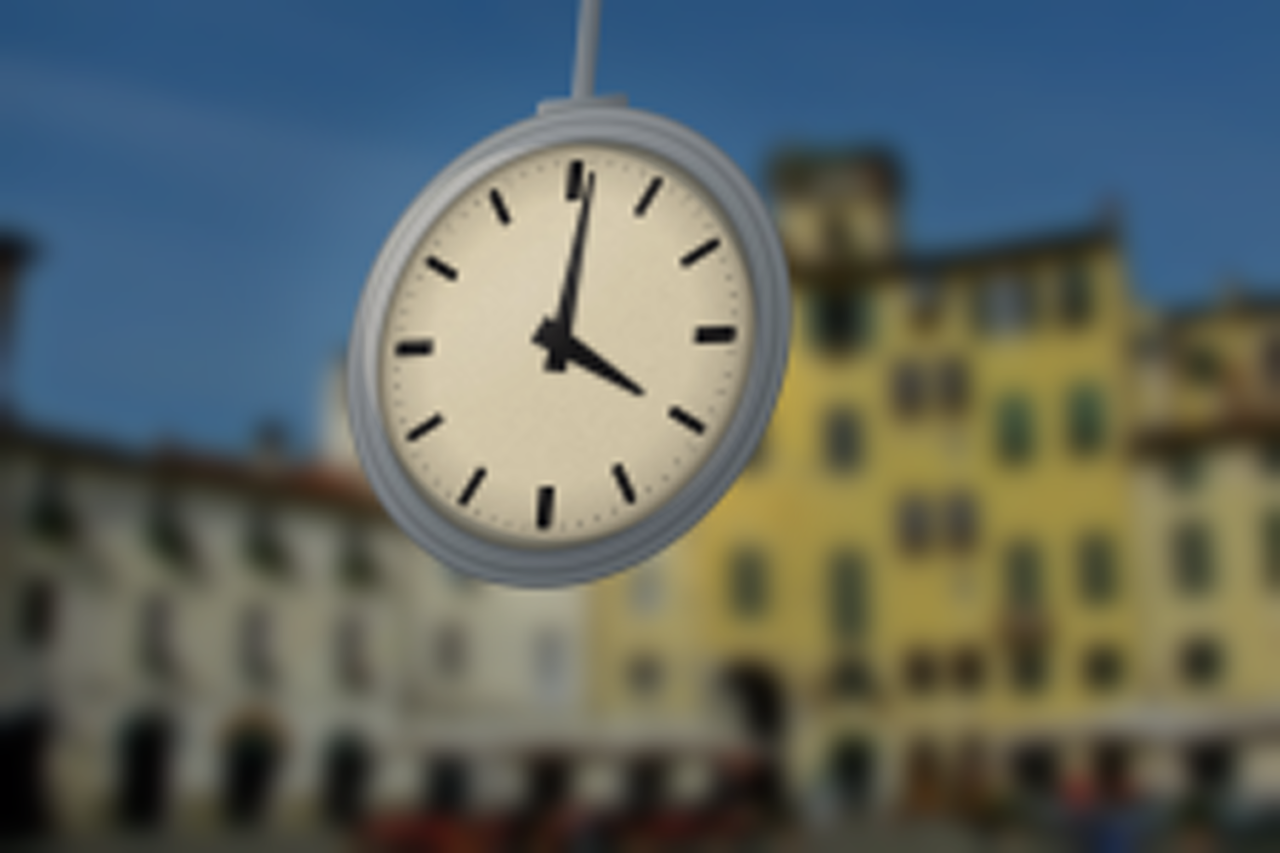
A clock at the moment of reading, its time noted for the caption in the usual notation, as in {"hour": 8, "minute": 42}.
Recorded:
{"hour": 4, "minute": 1}
